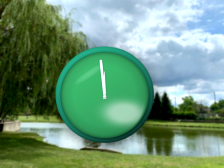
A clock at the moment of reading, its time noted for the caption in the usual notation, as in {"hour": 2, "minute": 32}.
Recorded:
{"hour": 11, "minute": 59}
